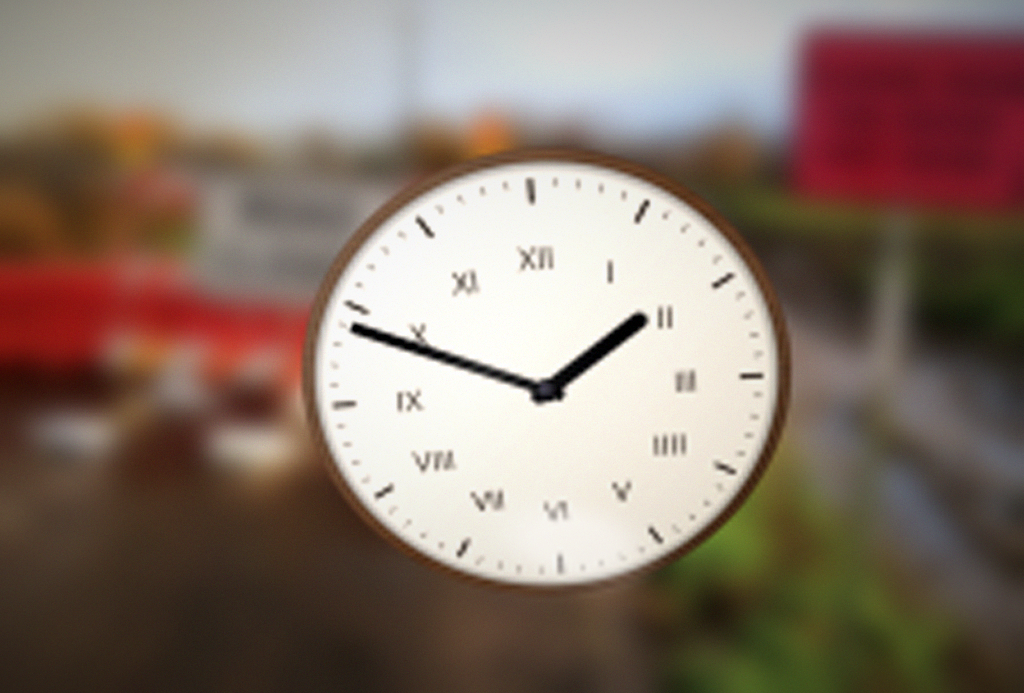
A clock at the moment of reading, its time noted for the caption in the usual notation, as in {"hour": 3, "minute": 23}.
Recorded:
{"hour": 1, "minute": 49}
